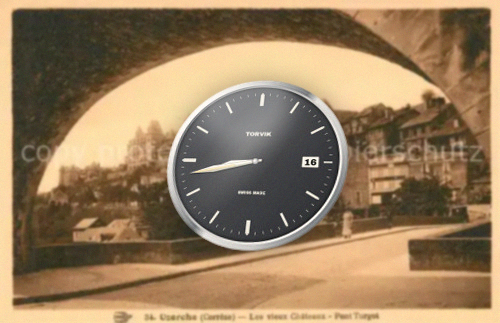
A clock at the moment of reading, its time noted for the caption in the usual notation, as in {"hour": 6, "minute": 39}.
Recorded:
{"hour": 8, "minute": 43}
